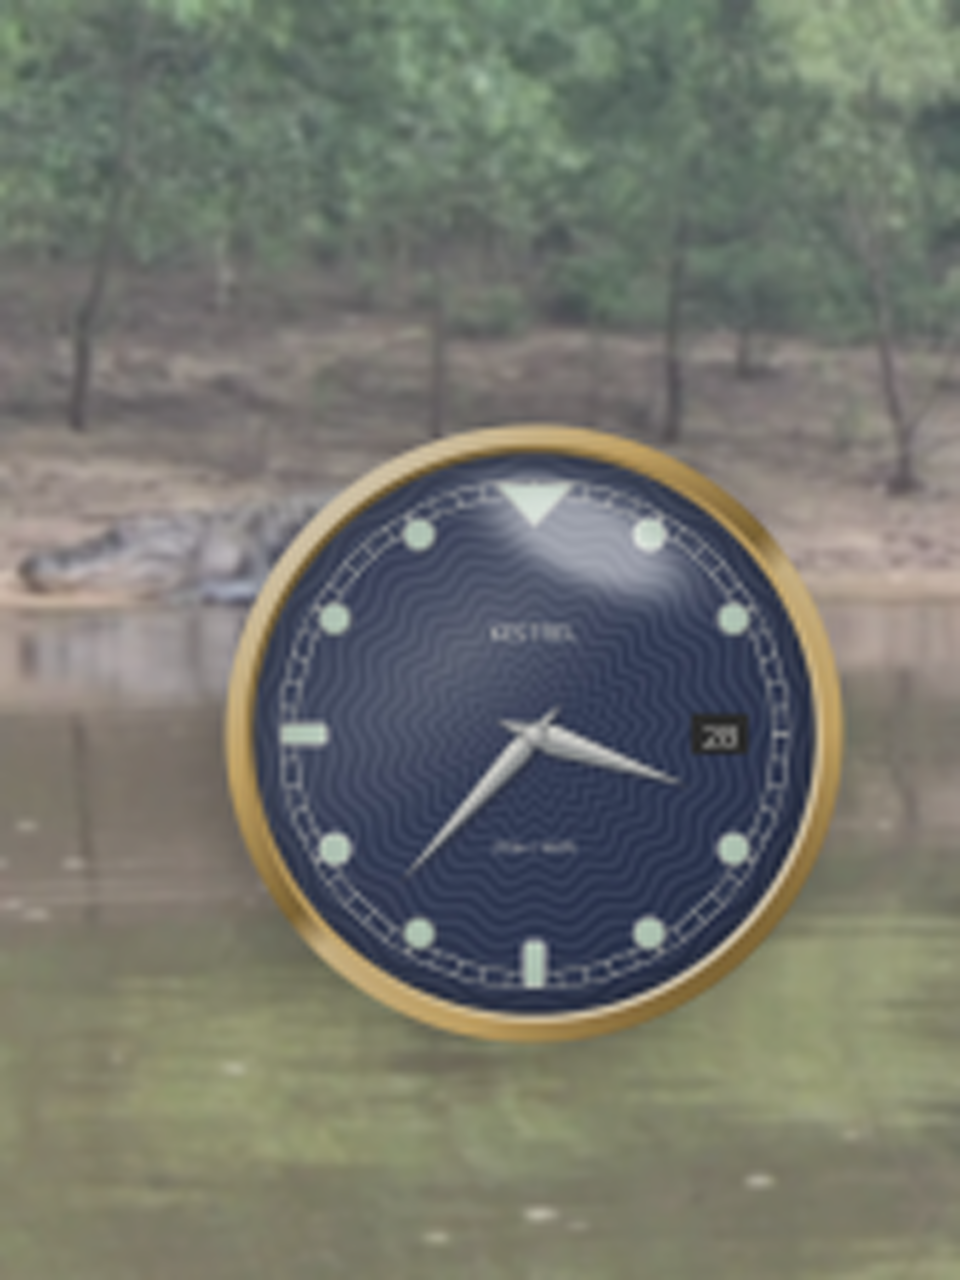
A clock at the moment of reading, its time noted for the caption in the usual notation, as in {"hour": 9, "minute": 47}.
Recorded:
{"hour": 3, "minute": 37}
